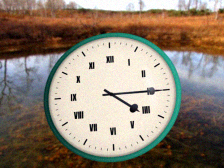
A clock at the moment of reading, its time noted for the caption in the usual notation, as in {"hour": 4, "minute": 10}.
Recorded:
{"hour": 4, "minute": 15}
